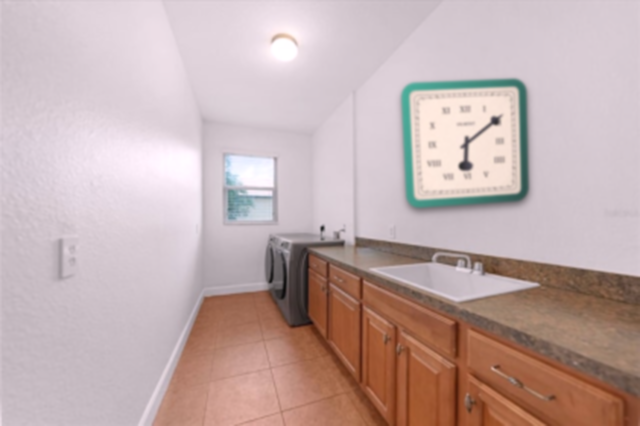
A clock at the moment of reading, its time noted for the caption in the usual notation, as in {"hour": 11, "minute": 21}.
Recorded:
{"hour": 6, "minute": 9}
